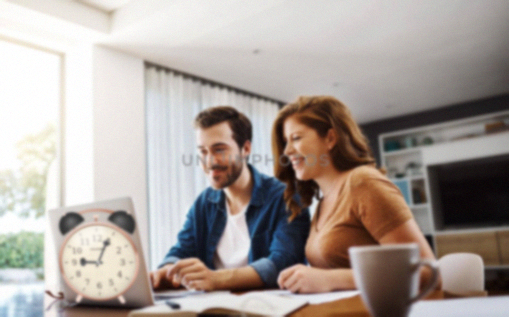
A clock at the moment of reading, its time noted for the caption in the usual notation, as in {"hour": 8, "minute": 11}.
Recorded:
{"hour": 9, "minute": 4}
